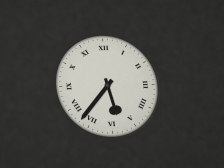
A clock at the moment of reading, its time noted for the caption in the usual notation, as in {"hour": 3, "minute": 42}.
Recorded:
{"hour": 5, "minute": 37}
